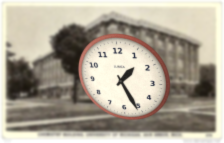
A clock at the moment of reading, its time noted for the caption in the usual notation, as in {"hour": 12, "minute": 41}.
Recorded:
{"hour": 1, "minute": 26}
